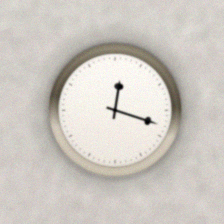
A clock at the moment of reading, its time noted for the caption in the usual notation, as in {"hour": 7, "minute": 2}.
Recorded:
{"hour": 12, "minute": 18}
